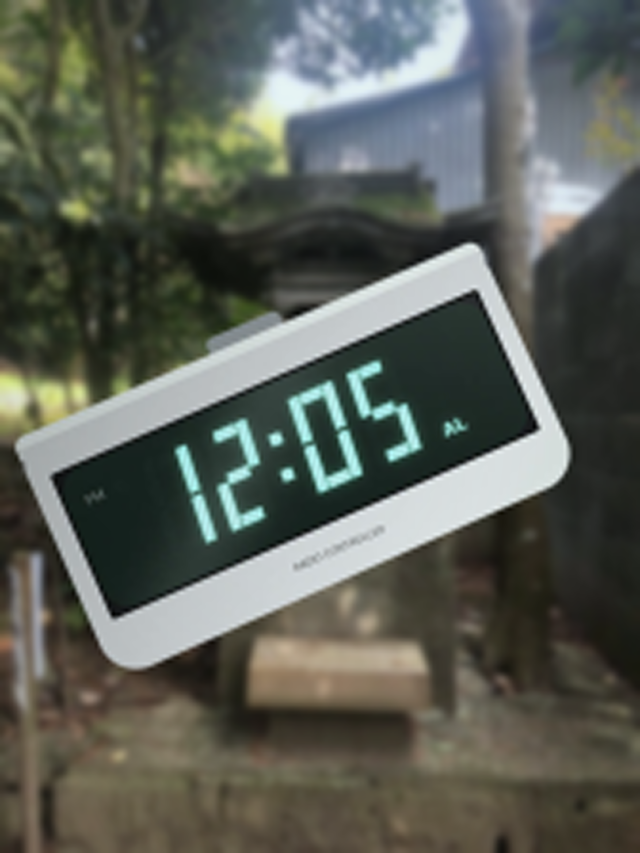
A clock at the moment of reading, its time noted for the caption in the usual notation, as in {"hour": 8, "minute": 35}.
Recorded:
{"hour": 12, "minute": 5}
